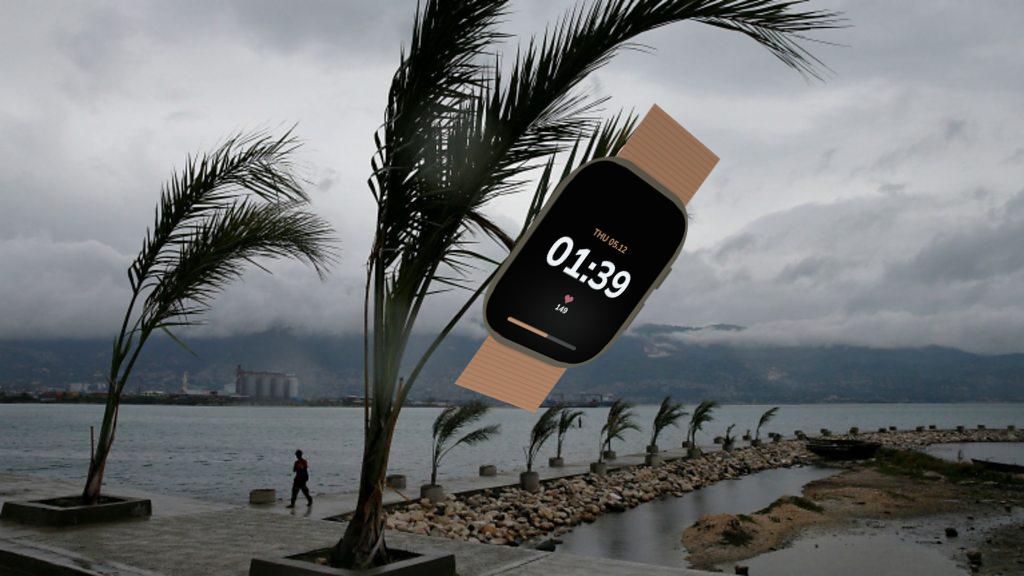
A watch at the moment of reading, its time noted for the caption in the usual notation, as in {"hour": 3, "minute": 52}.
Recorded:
{"hour": 1, "minute": 39}
